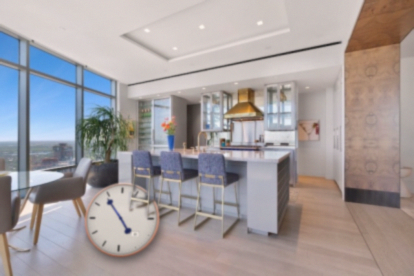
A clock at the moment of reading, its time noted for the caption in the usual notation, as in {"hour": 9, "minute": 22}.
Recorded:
{"hour": 4, "minute": 54}
